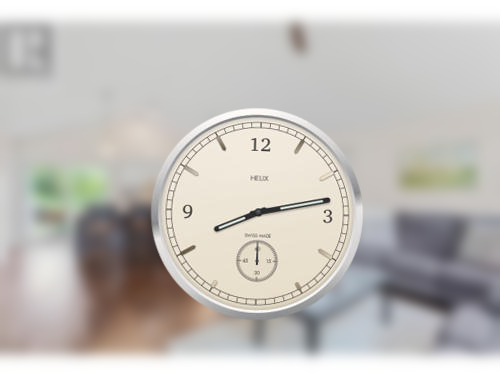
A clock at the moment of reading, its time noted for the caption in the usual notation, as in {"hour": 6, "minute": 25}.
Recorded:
{"hour": 8, "minute": 13}
